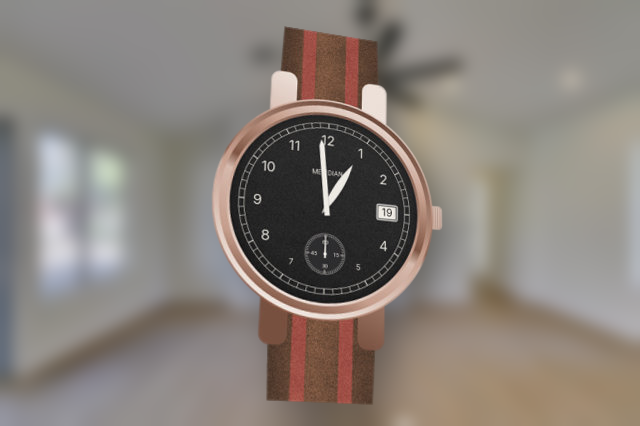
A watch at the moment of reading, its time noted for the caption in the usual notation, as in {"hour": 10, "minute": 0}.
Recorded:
{"hour": 12, "minute": 59}
